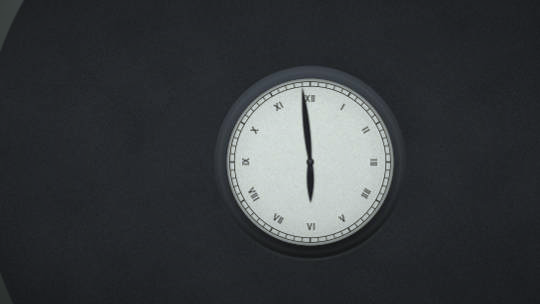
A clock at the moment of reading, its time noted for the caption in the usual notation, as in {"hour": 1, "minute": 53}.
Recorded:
{"hour": 5, "minute": 59}
